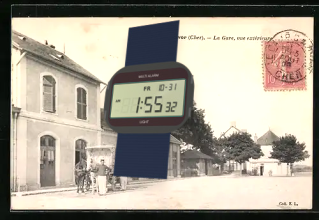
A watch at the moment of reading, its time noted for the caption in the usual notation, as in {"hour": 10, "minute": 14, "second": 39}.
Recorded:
{"hour": 1, "minute": 55, "second": 32}
